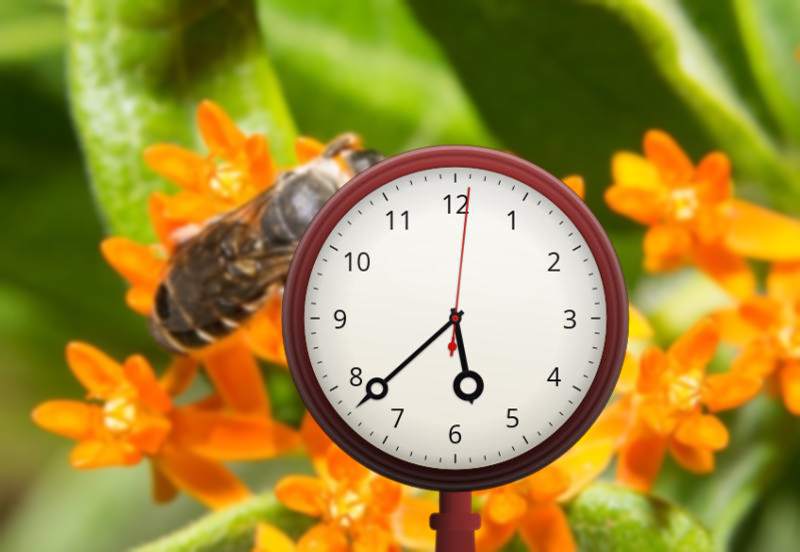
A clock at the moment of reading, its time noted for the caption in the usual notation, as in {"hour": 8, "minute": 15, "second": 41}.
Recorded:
{"hour": 5, "minute": 38, "second": 1}
